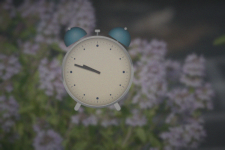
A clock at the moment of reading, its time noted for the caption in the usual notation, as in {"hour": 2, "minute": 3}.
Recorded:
{"hour": 9, "minute": 48}
